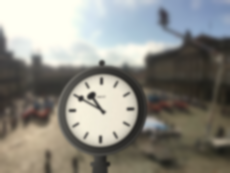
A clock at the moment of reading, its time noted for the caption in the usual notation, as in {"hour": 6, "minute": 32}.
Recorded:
{"hour": 10, "minute": 50}
